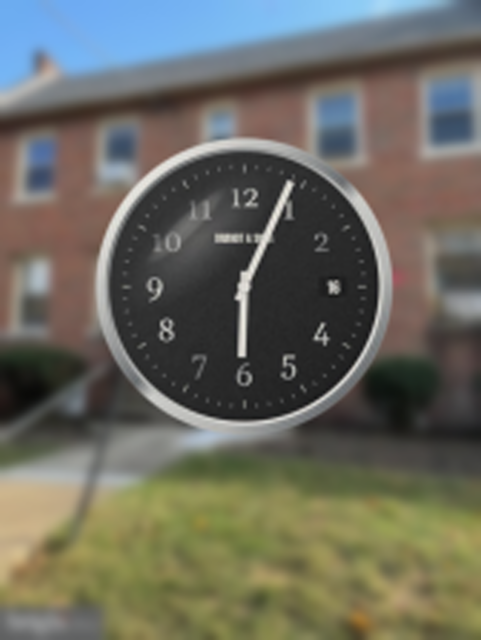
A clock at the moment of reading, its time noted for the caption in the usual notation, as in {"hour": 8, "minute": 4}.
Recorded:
{"hour": 6, "minute": 4}
